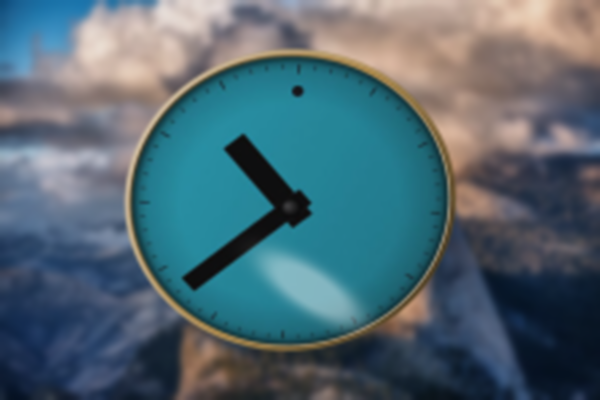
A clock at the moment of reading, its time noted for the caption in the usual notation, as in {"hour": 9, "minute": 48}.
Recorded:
{"hour": 10, "minute": 38}
